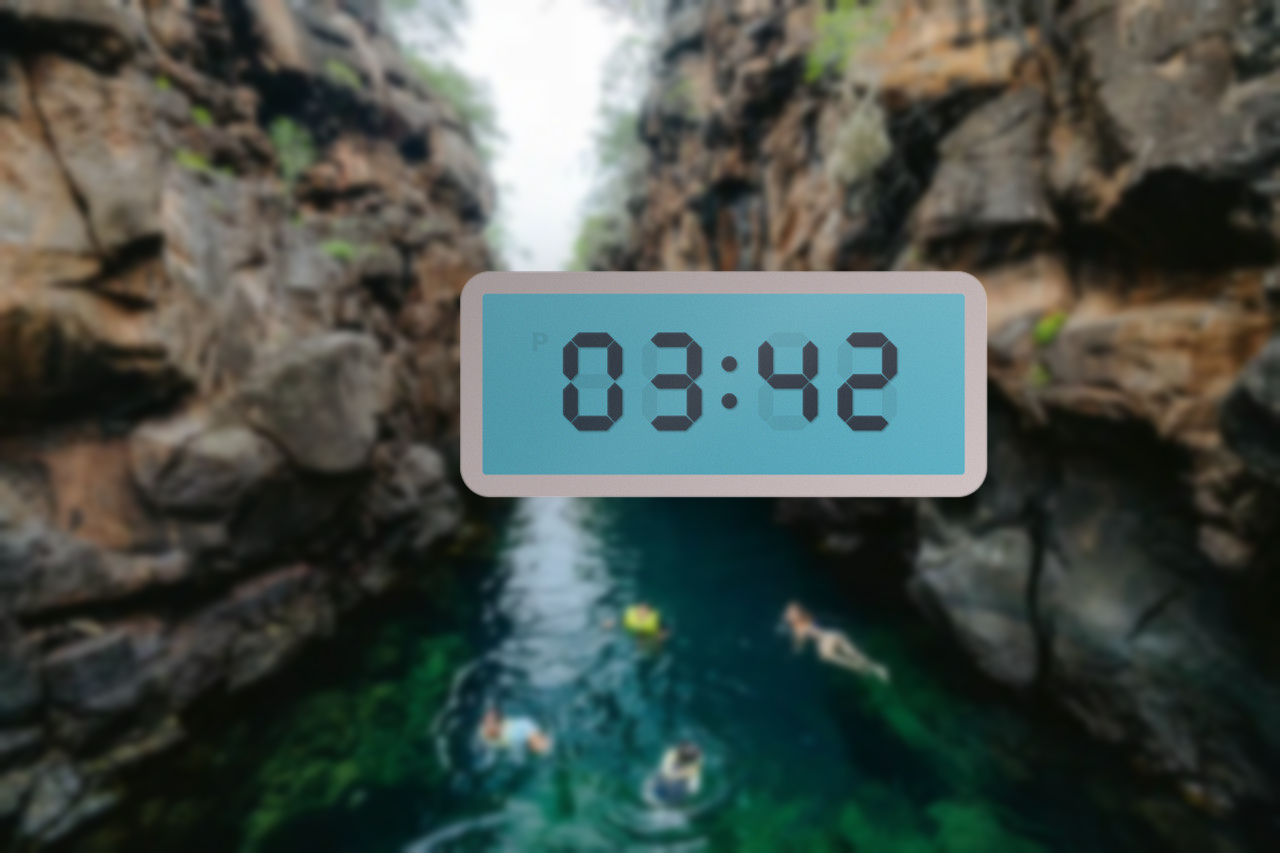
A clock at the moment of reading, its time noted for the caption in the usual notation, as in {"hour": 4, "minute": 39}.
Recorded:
{"hour": 3, "minute": 42}
